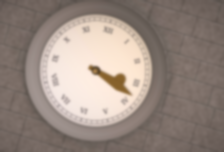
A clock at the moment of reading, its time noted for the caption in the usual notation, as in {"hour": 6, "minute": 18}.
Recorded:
{"hour": 3, "minute": 18}
